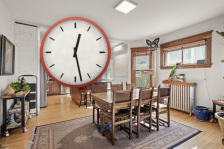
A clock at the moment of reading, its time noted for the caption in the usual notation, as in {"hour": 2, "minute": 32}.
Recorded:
{"hour": 12, "minute": 28}
